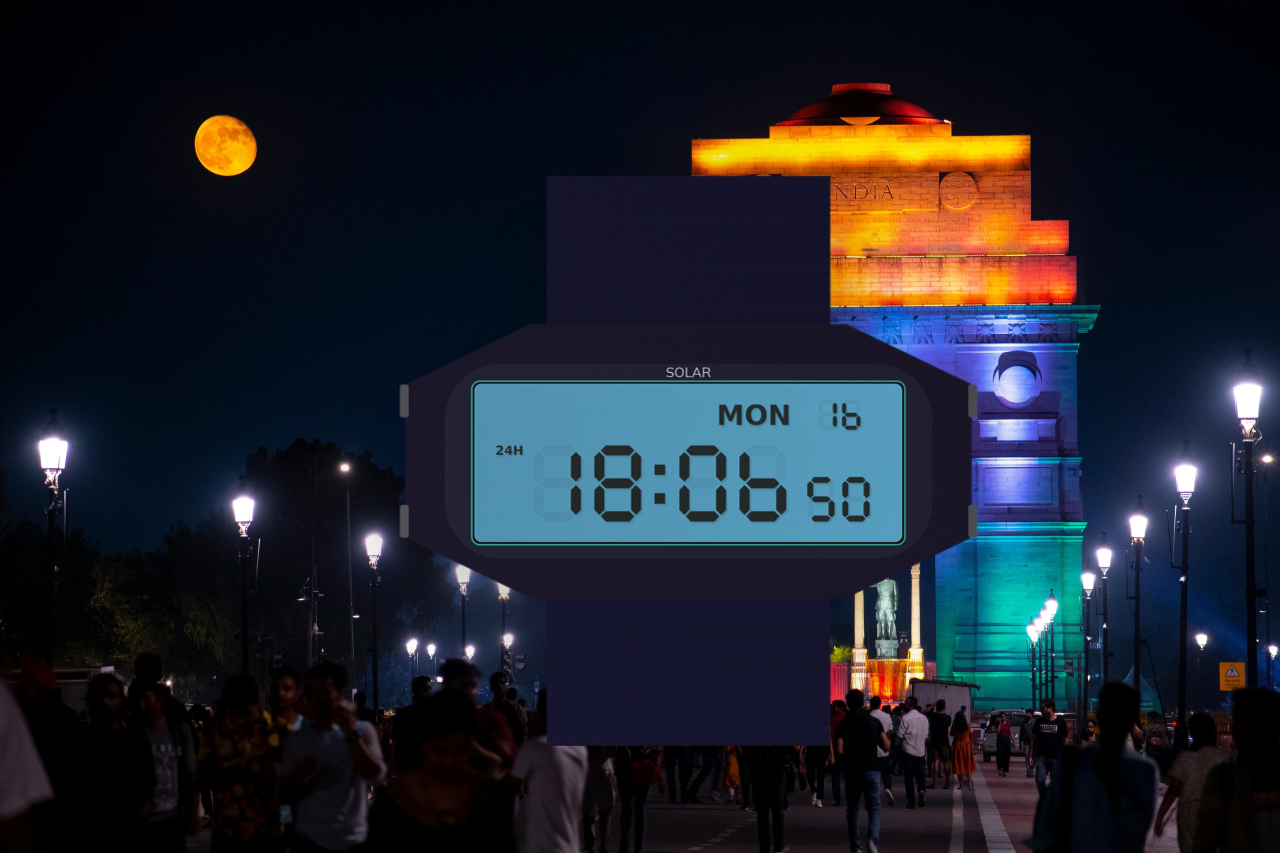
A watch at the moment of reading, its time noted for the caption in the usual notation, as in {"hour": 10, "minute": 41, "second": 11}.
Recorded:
{"hour": 18, "minute": 6, "second": 50}
